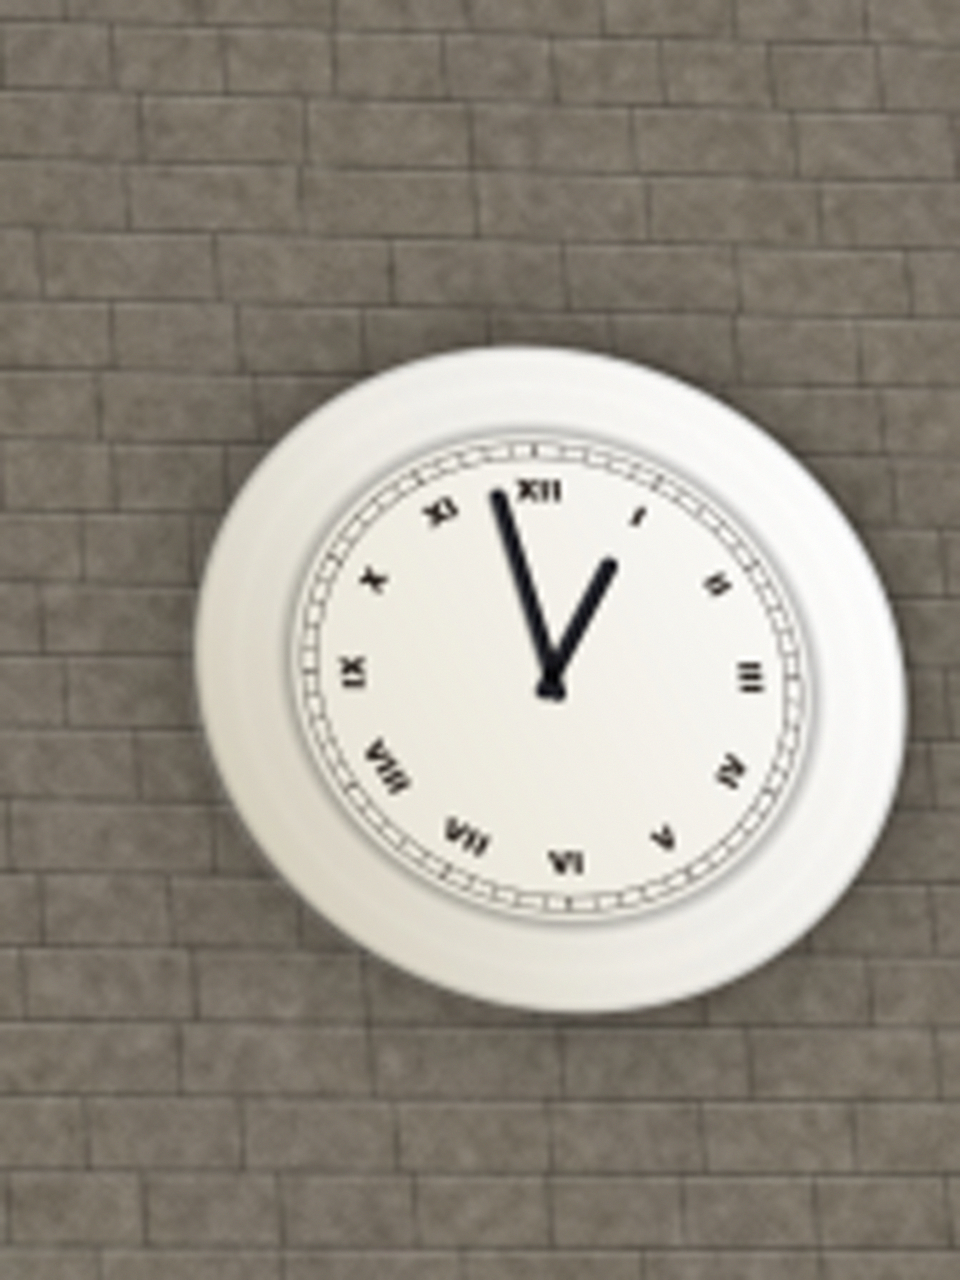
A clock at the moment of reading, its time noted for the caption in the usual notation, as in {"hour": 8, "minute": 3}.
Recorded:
{"hour": 12, "minute": 58}
